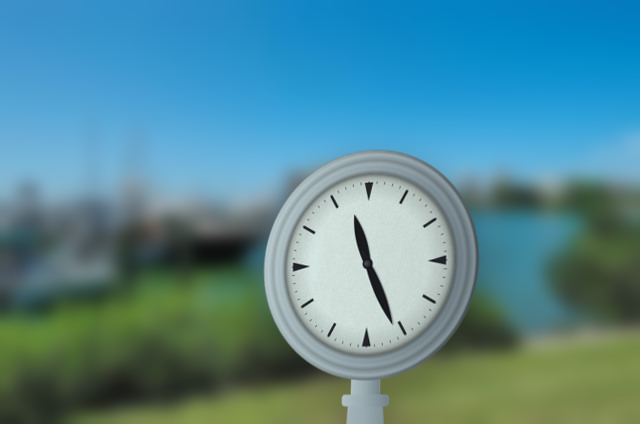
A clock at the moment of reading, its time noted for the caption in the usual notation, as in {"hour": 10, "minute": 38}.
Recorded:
{"hour": 11, "minute": 26}
